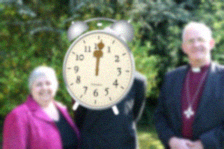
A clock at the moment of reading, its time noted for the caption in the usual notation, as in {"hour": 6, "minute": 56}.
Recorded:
{"hour": 12, "minute": 1}
